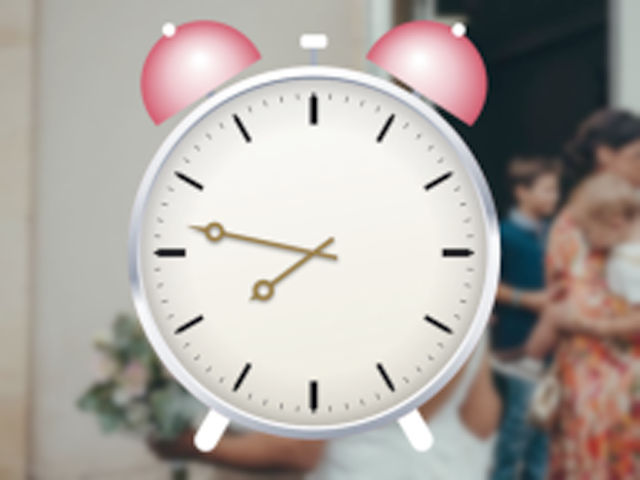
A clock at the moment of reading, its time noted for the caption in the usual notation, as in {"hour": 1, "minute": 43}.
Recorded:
{"hour": 7, "minute": 47}
